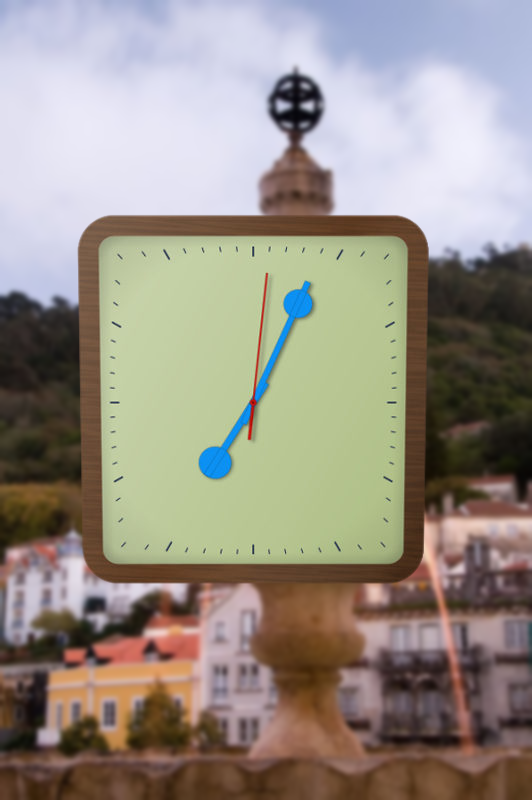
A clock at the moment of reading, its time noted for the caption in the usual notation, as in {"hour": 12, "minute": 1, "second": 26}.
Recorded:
{"hour": 7, "minute": 4, "second": 1}
